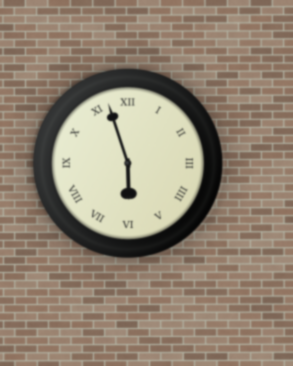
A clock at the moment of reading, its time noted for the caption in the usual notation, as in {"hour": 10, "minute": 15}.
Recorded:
{"hour": 5, "minute": 57}
